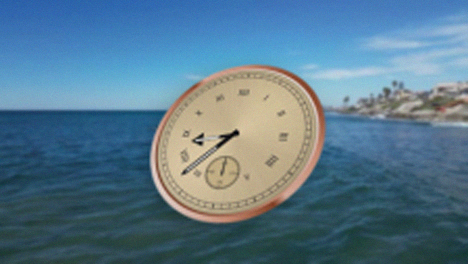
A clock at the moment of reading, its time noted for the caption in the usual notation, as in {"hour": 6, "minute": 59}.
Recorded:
{"hour": 8, "minute": 37}
